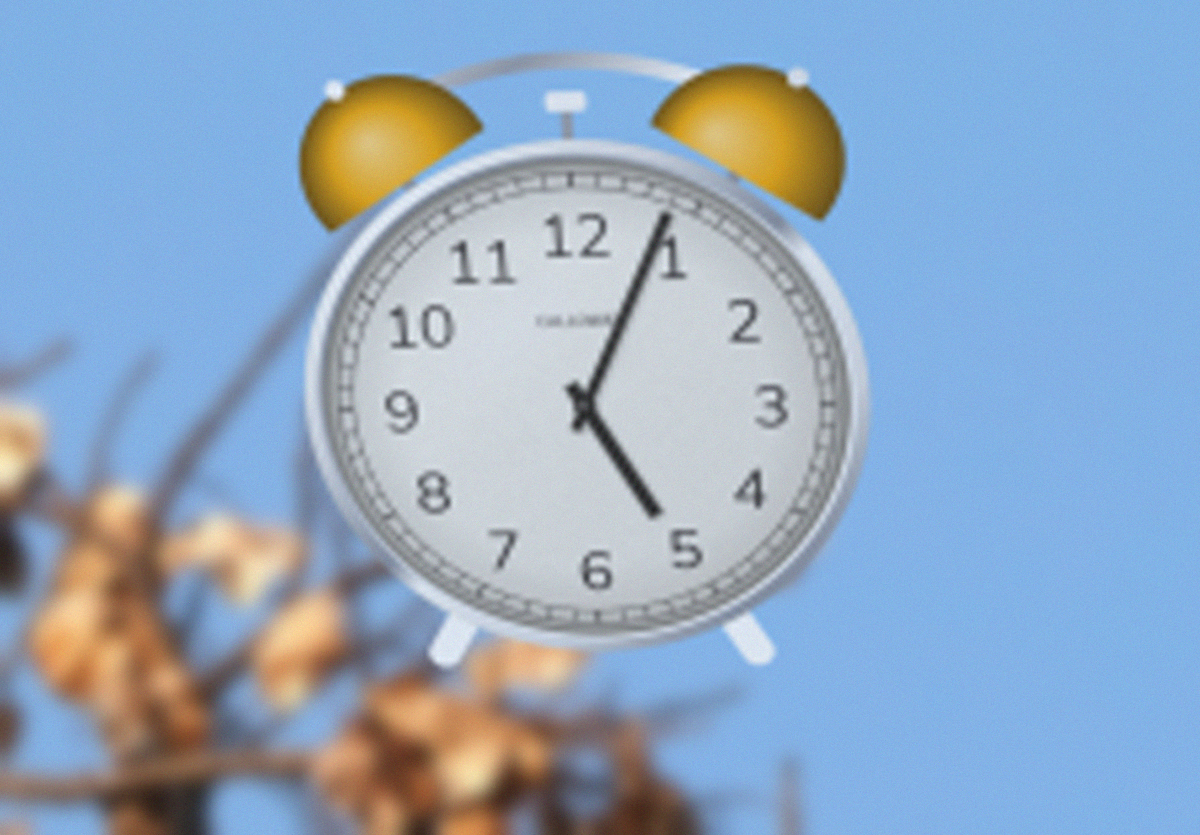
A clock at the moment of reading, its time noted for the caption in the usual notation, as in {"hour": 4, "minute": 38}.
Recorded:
{"hour": 5, "minute": 4}
